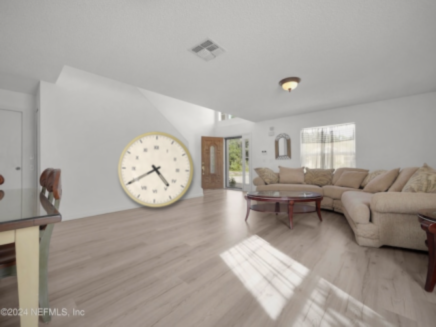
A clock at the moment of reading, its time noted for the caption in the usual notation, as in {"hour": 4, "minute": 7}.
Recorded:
{"hour": 4, "minute": 40}
